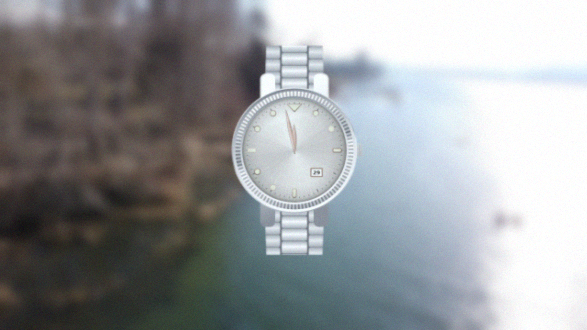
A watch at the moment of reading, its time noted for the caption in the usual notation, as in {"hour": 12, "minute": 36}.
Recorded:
{"hour": 11, "minute": 58}
